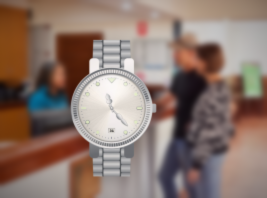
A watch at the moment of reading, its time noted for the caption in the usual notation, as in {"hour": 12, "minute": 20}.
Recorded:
{"hour": 11, "minute": 23}
